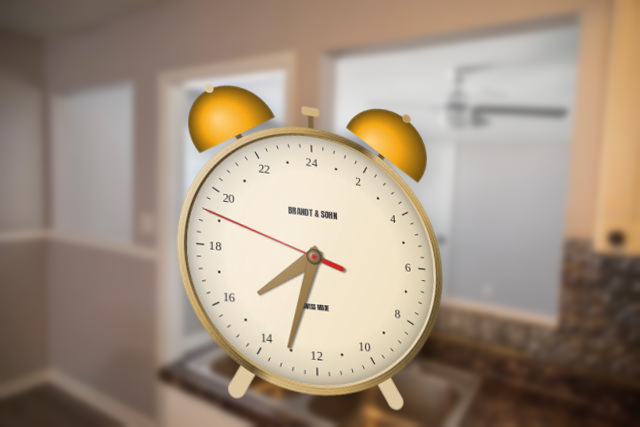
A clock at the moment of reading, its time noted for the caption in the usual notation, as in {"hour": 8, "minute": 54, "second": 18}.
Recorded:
{"hour": 15, "minute": 32, "second": 48}
